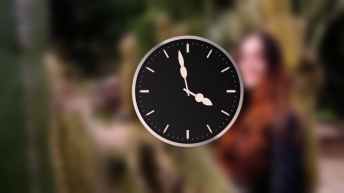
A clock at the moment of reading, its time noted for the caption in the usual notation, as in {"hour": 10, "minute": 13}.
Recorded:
{"hour": 3, "minute": 58}
